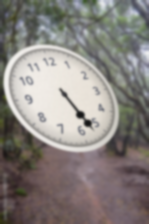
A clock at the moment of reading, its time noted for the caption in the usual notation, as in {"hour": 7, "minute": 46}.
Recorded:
{"hour": 5, "minute": 27}
